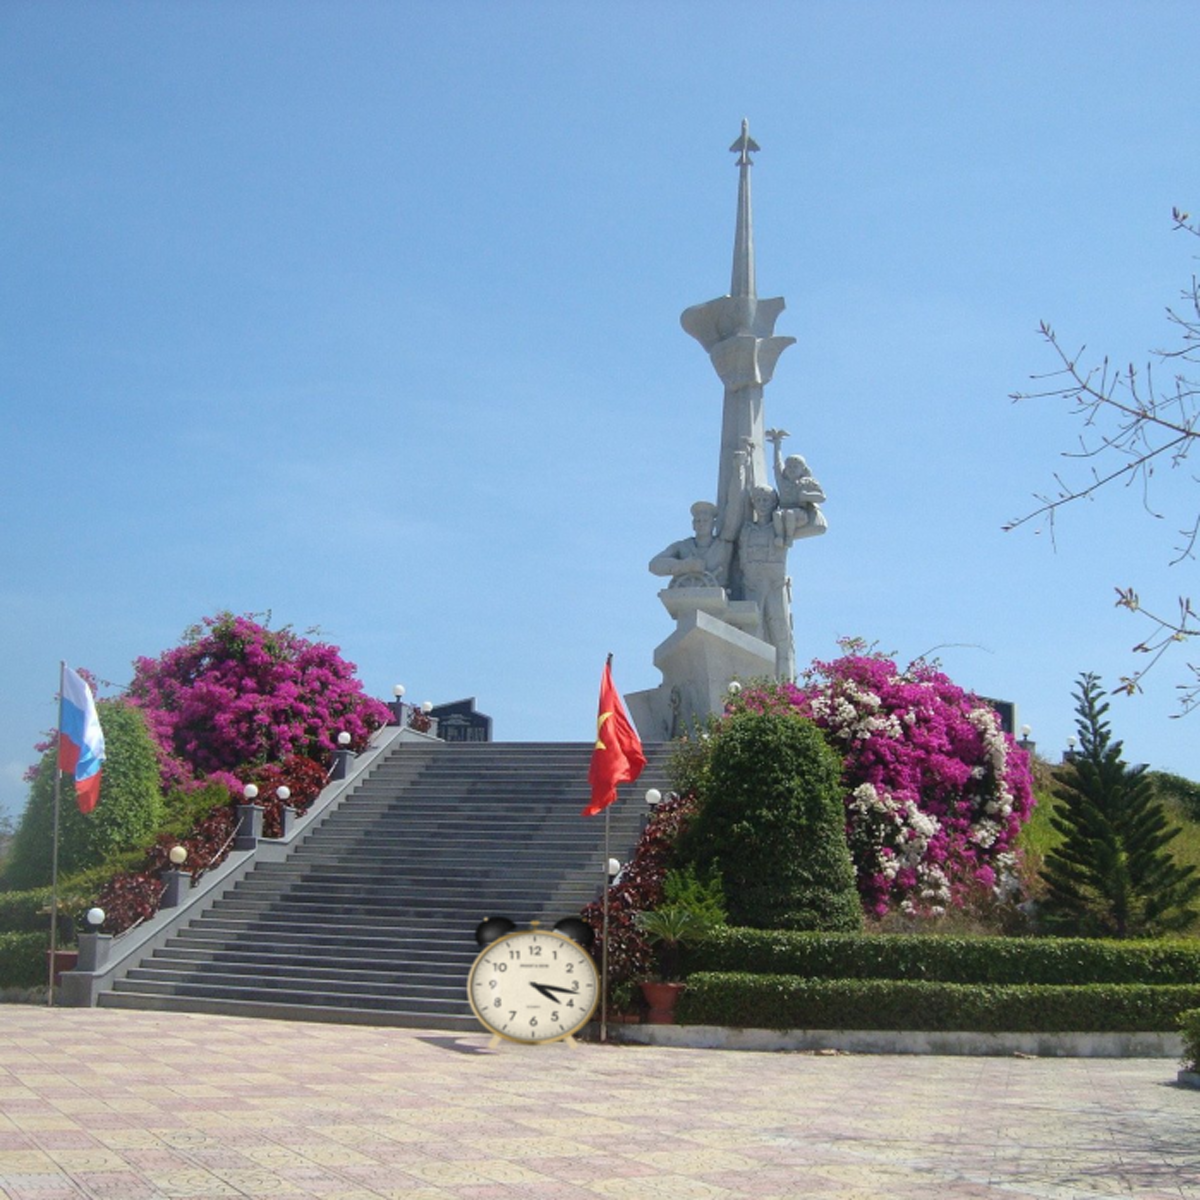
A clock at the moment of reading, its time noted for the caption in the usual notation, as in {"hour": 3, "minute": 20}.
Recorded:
{"hour": 4, "minute": 17}
